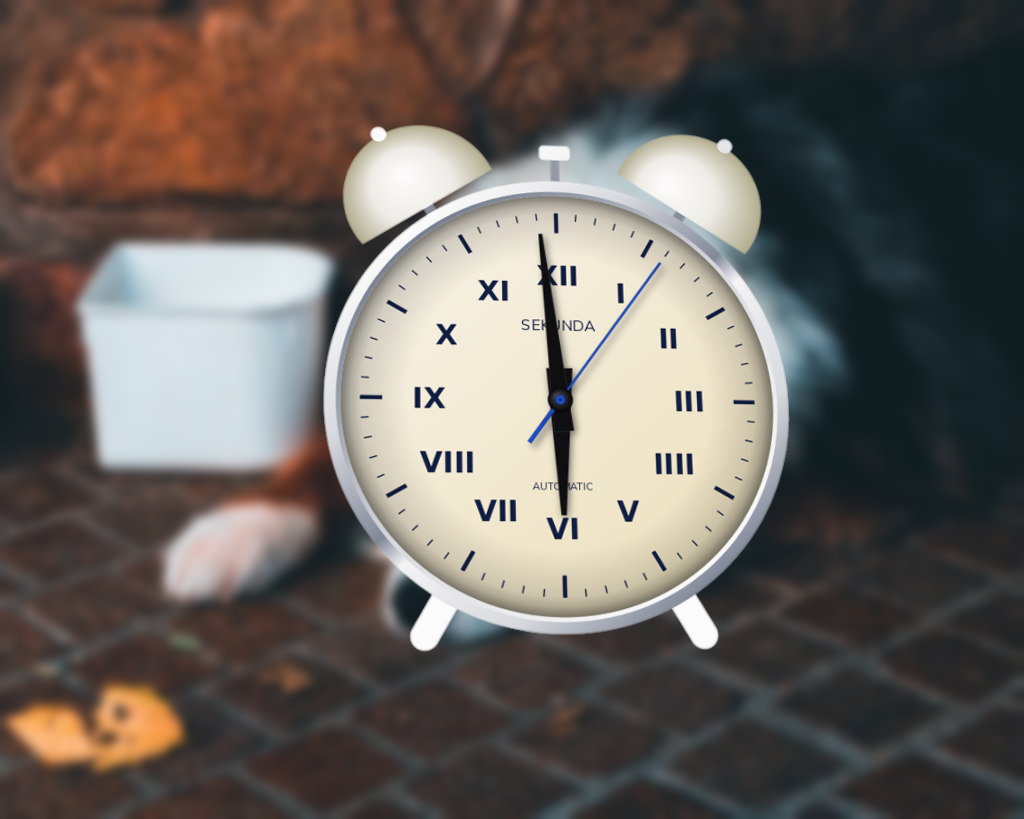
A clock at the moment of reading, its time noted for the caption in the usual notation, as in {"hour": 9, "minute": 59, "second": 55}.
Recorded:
{"hour": 5, "minute": 59, "second": 6}
